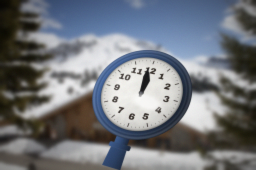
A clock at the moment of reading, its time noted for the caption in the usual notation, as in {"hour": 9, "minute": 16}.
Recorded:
{"hour": 11, "minute": 59}
